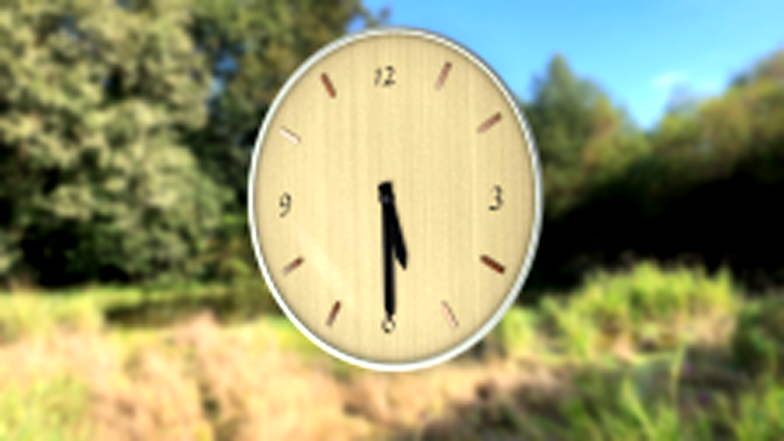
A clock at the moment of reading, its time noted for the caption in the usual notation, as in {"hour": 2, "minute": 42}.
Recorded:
{"hour": 5, "minute": 30}
